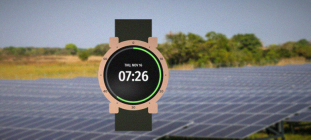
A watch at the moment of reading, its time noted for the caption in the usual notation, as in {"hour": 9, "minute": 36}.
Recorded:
{"hour": 7, "minute": 26}
